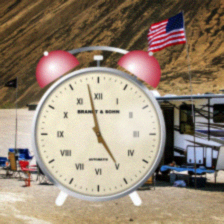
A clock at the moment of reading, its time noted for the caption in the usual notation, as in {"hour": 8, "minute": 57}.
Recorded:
{"hour": 4, "minute": 58}
